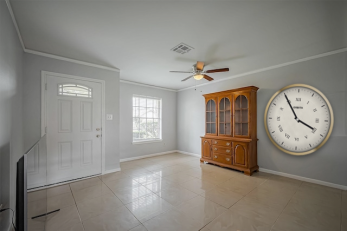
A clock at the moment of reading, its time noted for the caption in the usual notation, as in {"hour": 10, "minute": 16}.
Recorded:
{"hour": 3, "minute": 55}
